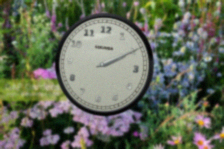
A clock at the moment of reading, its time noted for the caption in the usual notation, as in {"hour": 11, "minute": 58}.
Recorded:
{"hour": 2, "minute": 10}
